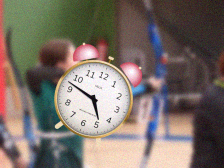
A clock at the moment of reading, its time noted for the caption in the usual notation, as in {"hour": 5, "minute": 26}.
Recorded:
{"hour": 4, "minute": 47}
